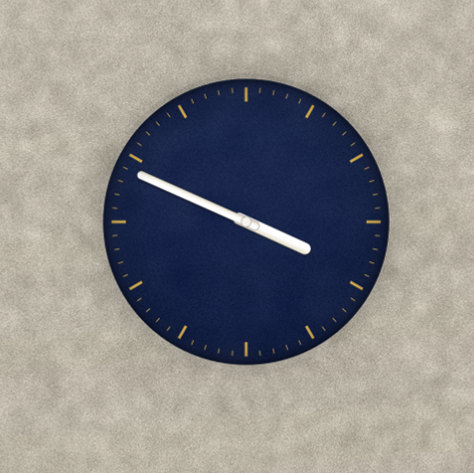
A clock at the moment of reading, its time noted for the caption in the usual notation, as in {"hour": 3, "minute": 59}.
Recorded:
{"hour": 3, "minute": 49}
